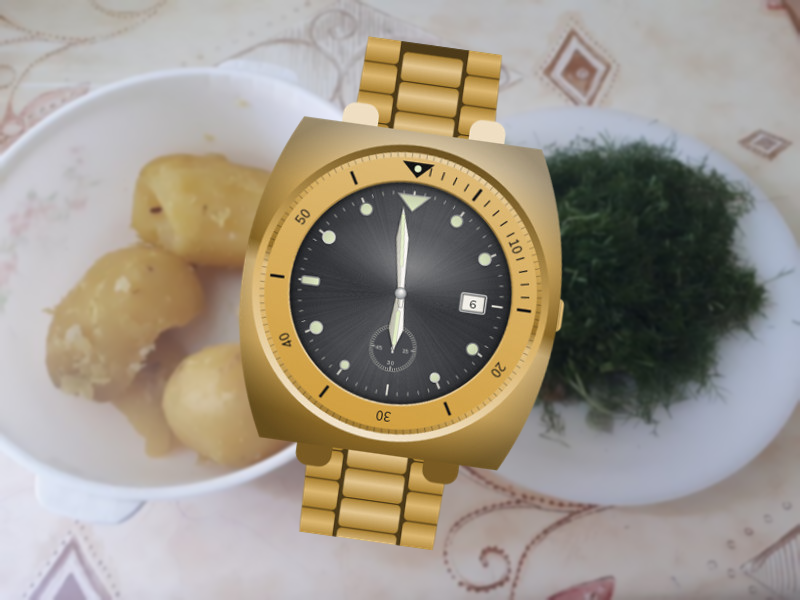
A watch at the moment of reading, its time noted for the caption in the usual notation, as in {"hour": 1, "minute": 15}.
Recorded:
{"hour": 5, "minute": 59}
